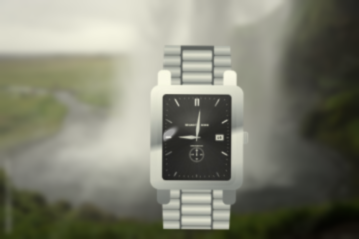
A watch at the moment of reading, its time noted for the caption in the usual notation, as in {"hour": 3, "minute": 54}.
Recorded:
{"hour": 9, "minute": 1}
